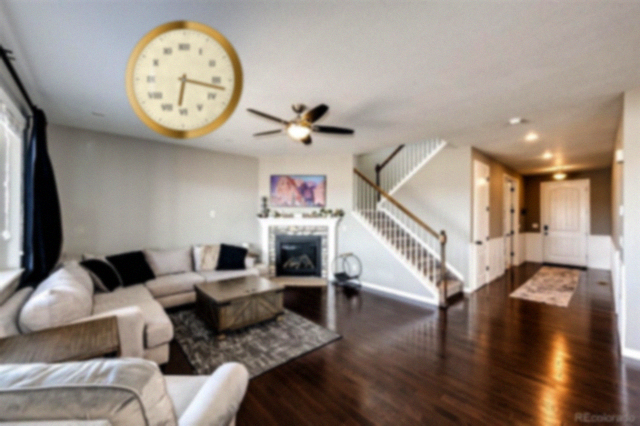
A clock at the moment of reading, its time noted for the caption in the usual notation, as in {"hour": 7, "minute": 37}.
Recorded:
{"hour": 6, "minute": 17}
